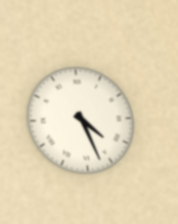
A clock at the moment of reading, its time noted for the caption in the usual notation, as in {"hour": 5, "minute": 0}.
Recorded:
{"hour": 4, "minute": 27}
